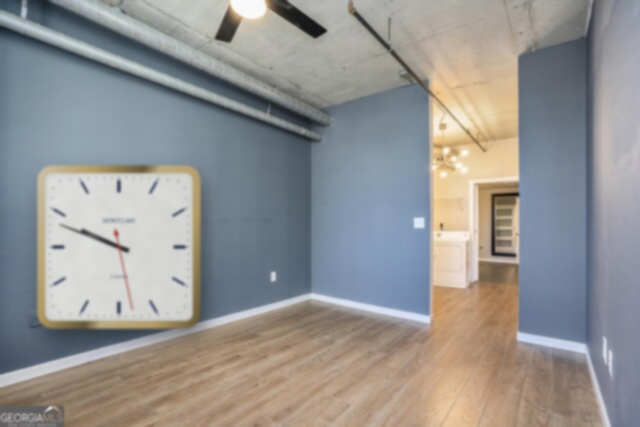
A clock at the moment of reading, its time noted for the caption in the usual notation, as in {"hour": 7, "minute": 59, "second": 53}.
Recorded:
{"hour": 9, "minute": 48, "second": 28}
